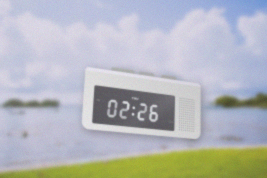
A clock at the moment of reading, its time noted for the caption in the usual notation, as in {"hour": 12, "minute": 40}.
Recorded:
{"hour": 2, "minute": 26}
